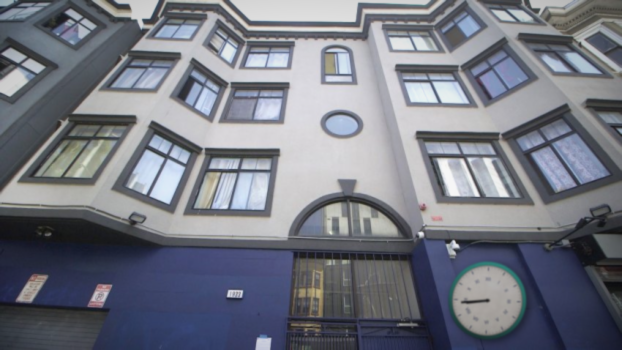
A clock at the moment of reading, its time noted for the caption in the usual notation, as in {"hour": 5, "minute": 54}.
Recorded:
{"hour": 8, "minute": 44}
